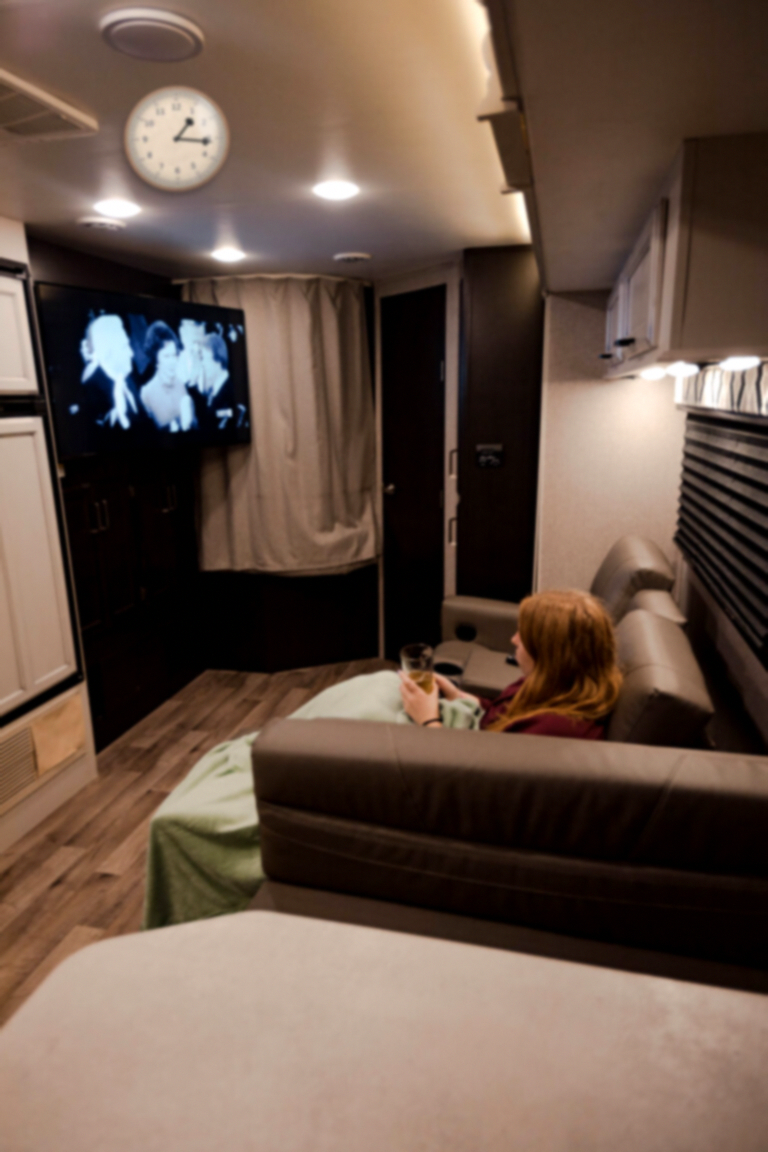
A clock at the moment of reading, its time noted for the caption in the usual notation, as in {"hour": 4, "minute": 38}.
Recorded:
{"hour": 1, "minute": 16}
